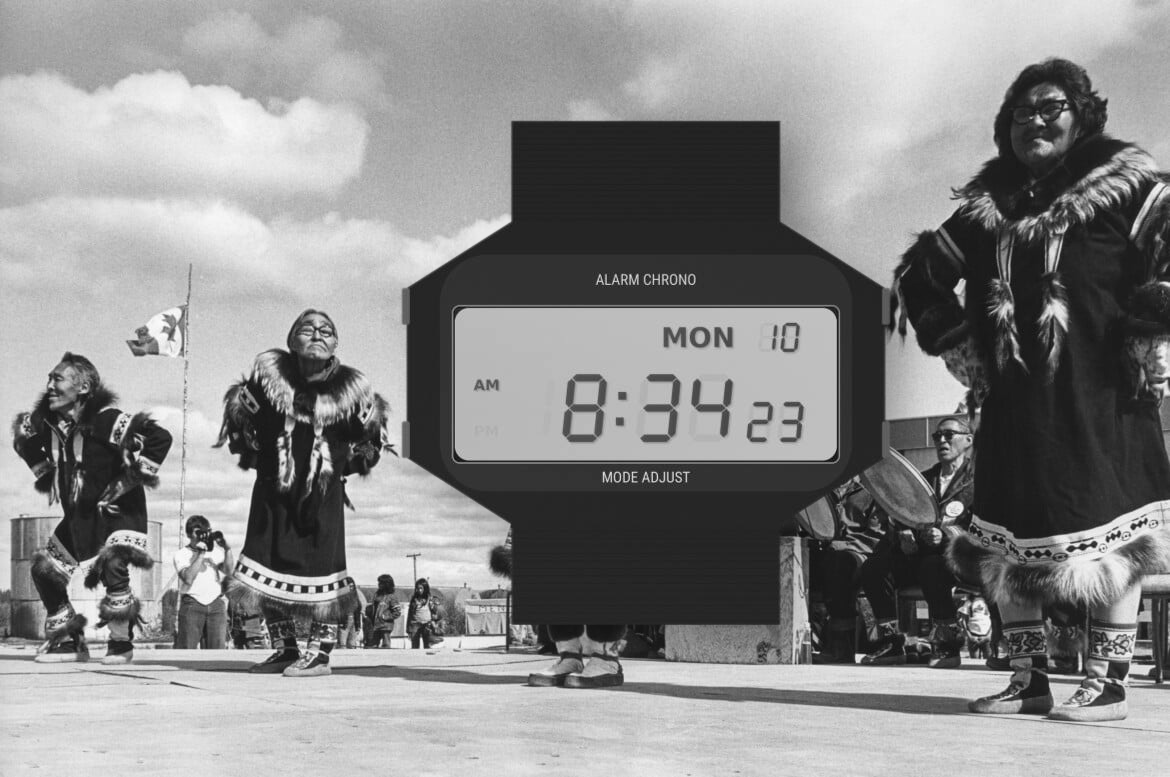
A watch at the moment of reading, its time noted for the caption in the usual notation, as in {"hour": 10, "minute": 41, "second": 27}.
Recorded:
{"hour": 8, "minute": 34, "second": 23}
